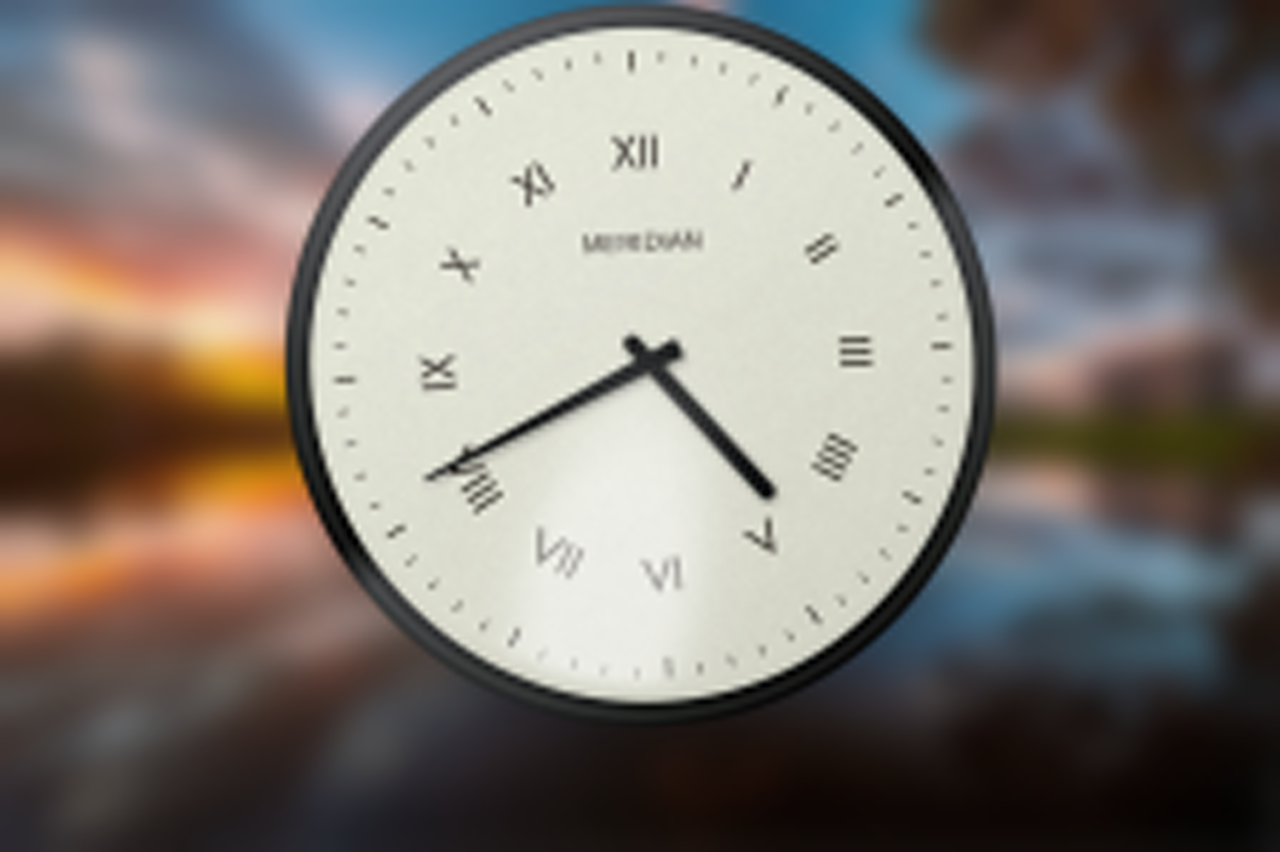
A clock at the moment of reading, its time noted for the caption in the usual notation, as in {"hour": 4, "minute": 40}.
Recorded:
{"hour": 4, "minute": 41}
